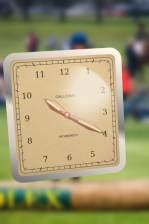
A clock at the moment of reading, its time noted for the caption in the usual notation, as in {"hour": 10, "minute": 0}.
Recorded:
{"hour": 10, "minute": 20}
